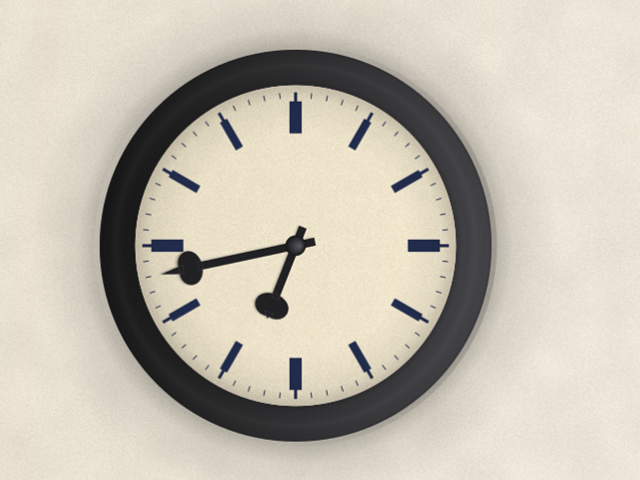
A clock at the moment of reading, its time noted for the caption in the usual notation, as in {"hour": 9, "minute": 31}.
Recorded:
{"hour": 6, "minute": 43}
